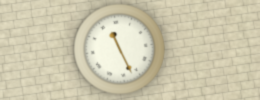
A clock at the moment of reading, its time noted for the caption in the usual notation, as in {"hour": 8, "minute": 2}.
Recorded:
{"hour": 11, "minute": 27}
